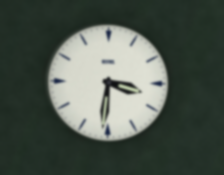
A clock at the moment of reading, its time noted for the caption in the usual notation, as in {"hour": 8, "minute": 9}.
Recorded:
{"hour": 3, "minute": 31}
